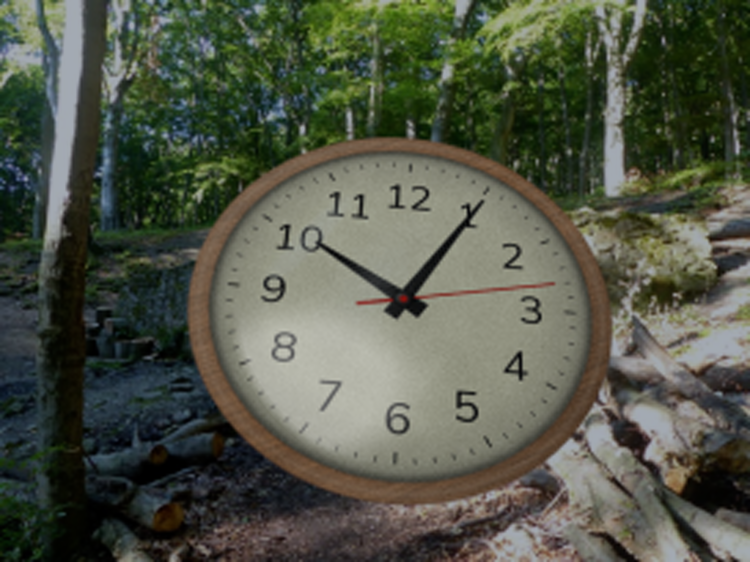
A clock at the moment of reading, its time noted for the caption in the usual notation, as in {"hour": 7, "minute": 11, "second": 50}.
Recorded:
{"hour": 10, "minute": 5, "second": 13}
